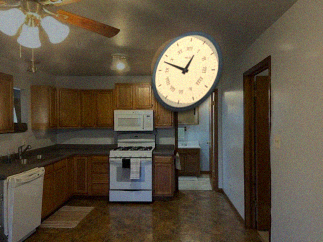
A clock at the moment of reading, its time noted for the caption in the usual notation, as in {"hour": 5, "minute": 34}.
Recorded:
{"hour": 12, "minute": 48}
